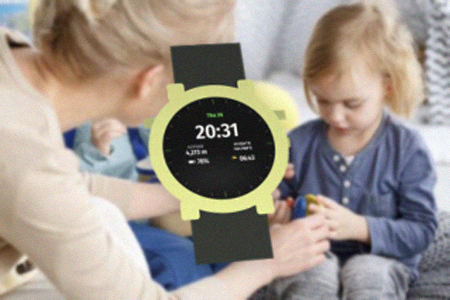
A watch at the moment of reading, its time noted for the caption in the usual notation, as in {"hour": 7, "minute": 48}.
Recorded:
{"hour": 20, "minute": 31}
